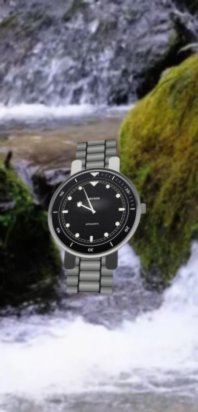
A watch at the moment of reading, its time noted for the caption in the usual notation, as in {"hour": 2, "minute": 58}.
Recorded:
{"hour": 9, "minute": 56}
